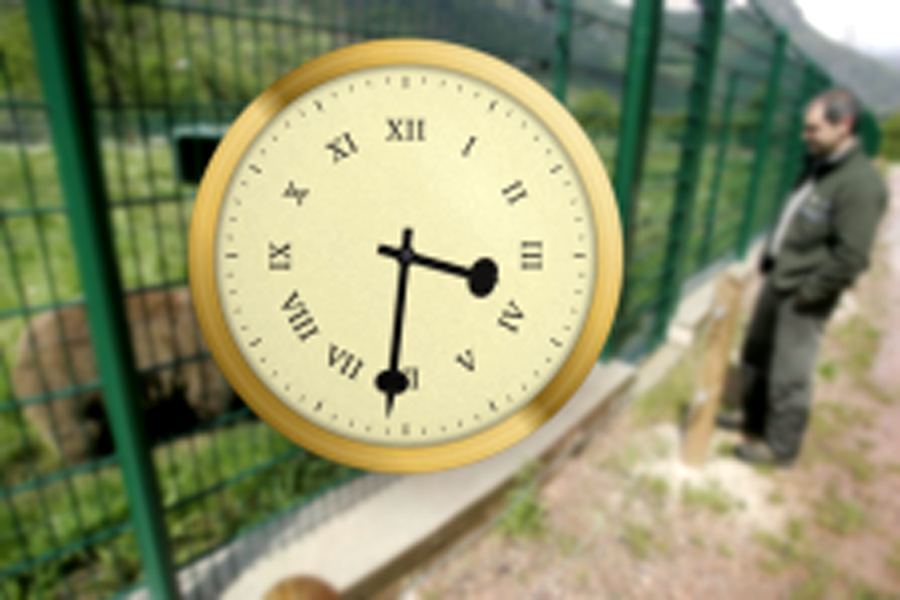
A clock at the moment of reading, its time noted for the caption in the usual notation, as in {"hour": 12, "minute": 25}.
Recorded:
{"hour": 3, "minute": 31}
